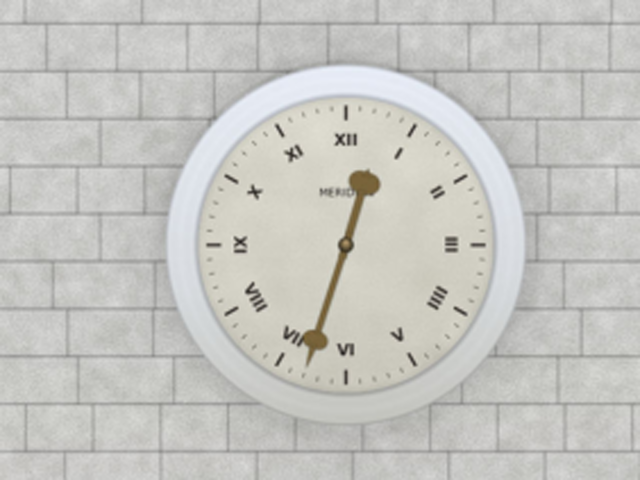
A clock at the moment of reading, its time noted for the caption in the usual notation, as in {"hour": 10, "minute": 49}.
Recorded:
{"hour": 12, "minute": 33}
